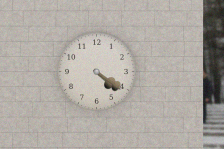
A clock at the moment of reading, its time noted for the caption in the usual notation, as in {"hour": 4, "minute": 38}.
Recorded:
{"hour": 4, "minute": 21}
